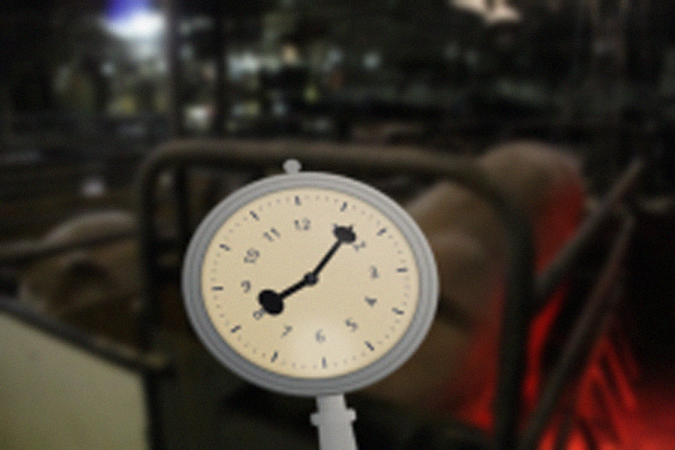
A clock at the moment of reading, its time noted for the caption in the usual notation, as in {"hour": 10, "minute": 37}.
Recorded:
{"hour": 8, "minute": 7}
